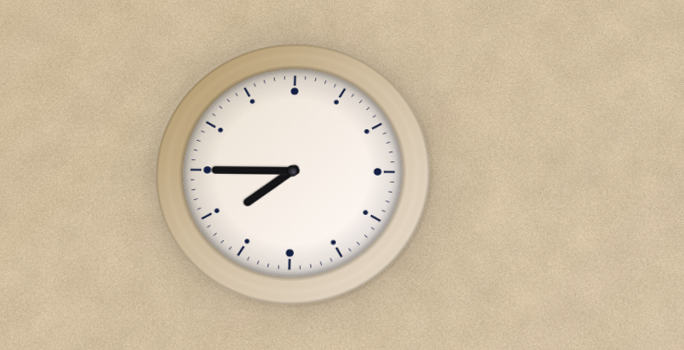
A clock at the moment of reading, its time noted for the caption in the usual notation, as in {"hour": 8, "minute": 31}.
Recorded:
{"hour": 7, "minute": 45}
